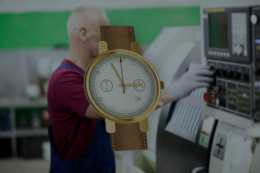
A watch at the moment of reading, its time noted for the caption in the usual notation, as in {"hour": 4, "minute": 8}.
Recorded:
{"hour": 2, "minute": 56}
